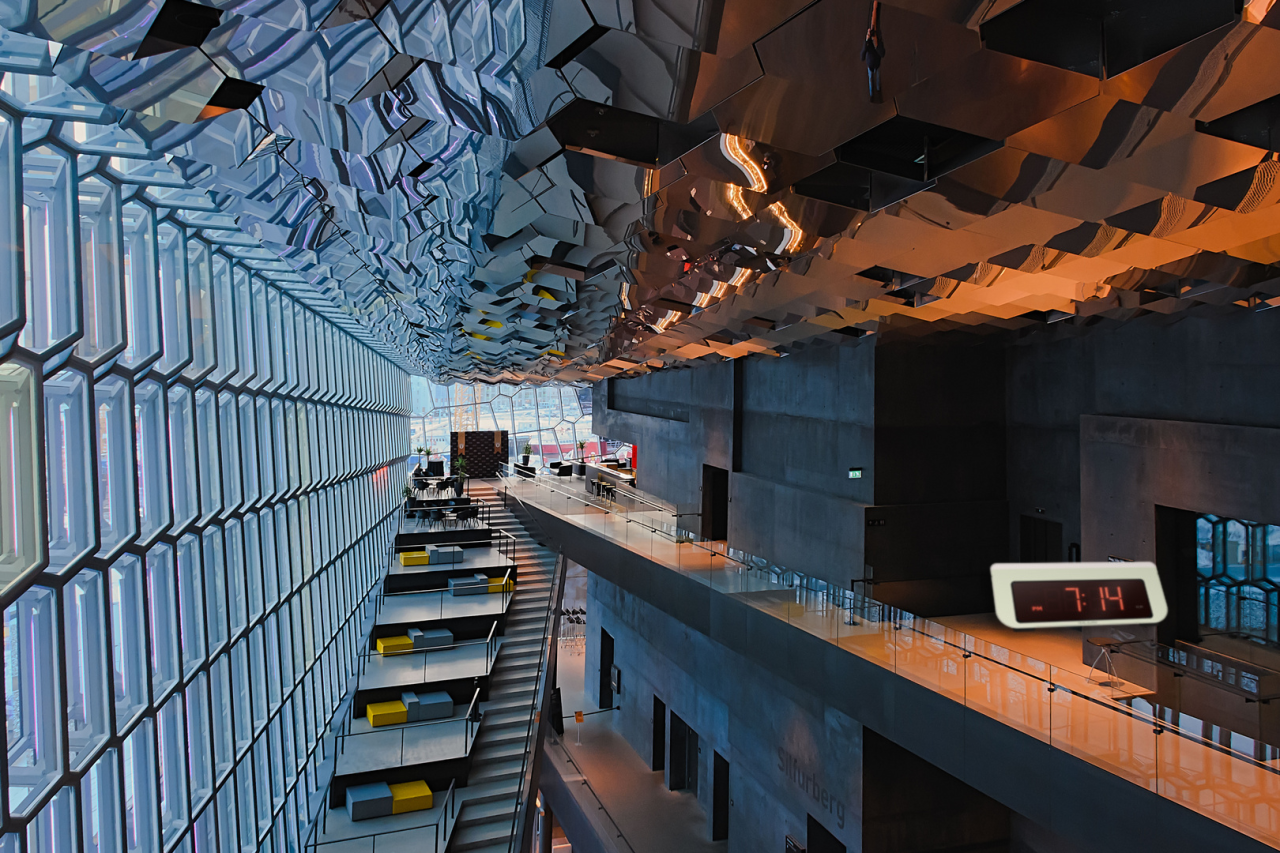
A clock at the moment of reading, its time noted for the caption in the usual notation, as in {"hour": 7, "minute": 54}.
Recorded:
{"hour": 7, "minute": 14}
